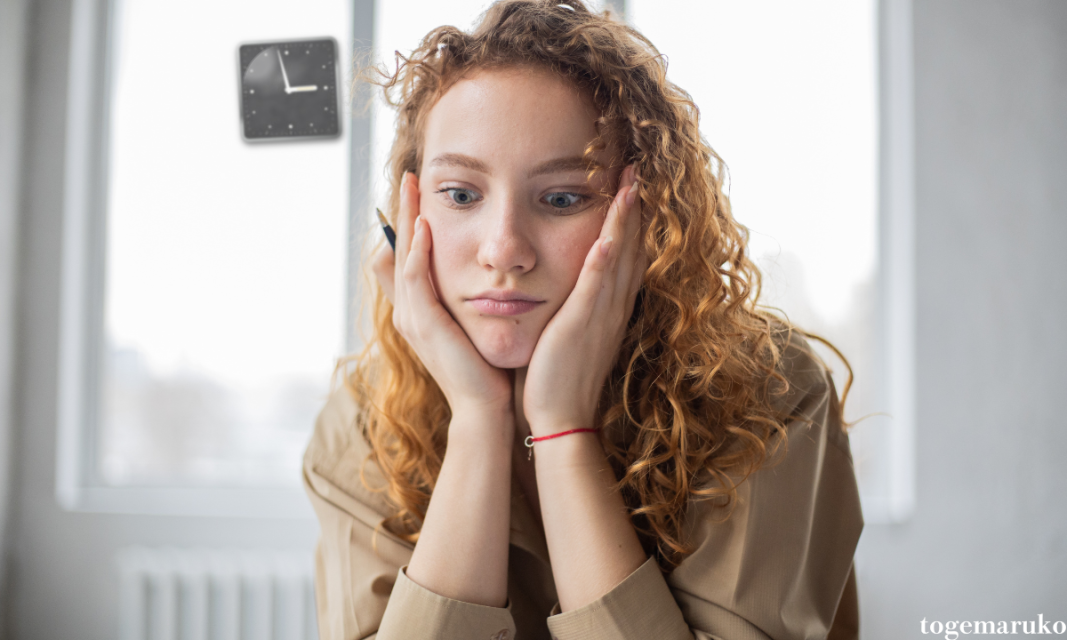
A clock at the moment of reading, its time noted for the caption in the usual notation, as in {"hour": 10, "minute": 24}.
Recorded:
{"hour": 2, "minute": 58}
